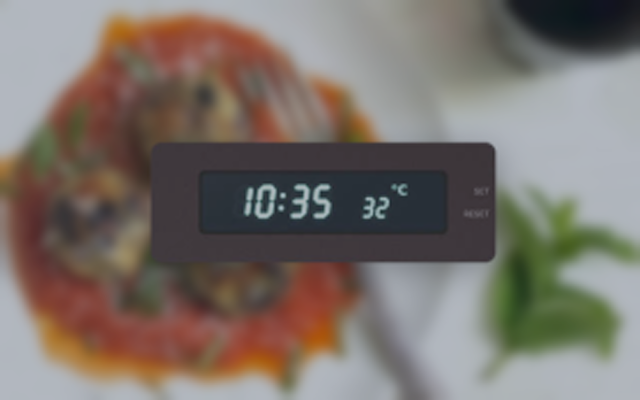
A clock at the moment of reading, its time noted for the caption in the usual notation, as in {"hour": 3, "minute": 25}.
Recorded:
{"hour": 10, "minute": 35}
